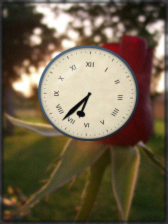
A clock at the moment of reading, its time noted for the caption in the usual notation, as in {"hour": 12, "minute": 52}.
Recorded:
{"hour": 6, "minute": 37}
